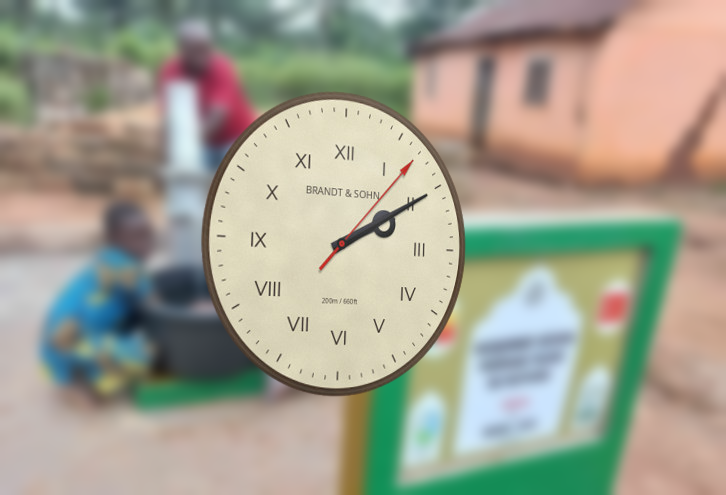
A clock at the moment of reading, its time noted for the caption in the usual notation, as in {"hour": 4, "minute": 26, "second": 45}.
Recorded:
{"hour": 2, "minute": 10, "second": 7}
